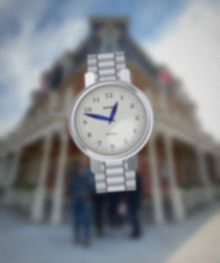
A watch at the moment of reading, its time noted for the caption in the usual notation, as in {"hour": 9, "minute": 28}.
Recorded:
{"hour": 12, "minute": 48}
